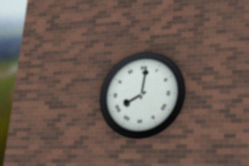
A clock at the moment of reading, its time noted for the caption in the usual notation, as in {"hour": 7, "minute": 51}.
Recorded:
{"hour": 8, "minute": 1}
